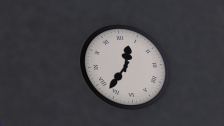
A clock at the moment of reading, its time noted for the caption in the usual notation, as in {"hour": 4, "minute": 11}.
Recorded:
{"hour": 12, "minute": 37}
